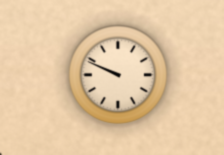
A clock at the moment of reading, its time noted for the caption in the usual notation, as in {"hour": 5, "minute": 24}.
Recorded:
{"hour": 9, "minute": 49}
